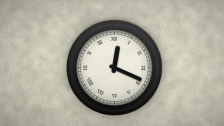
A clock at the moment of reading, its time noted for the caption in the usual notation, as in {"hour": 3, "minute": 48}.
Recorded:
{"hour": 12, "minute": 19}
